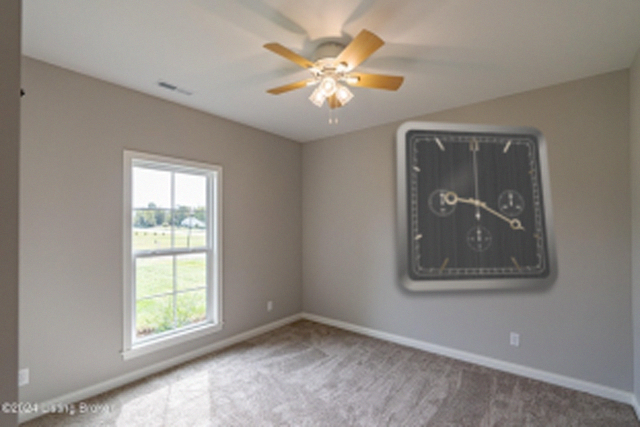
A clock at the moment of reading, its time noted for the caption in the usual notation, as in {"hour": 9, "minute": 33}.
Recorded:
{"hour": 9, "minute": 20}
